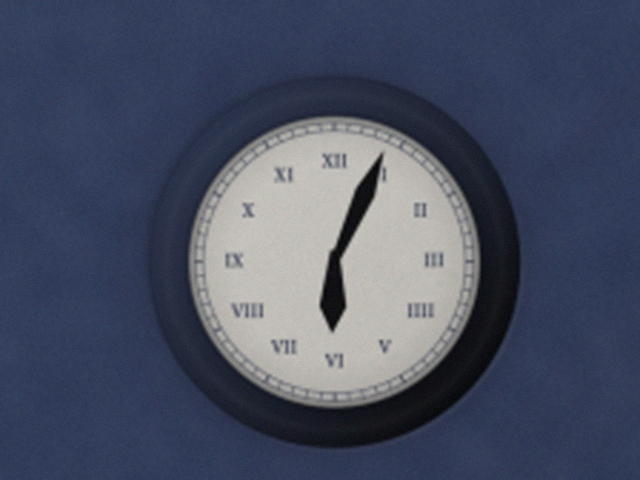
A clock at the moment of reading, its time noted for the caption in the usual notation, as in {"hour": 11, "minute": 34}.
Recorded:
{"hour": 6, "minute": 4}
